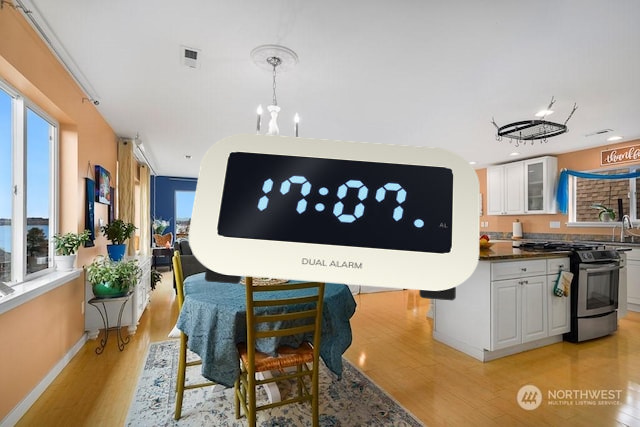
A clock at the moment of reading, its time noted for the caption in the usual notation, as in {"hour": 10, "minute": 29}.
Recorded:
{"hour": 17, "minute": 7}
